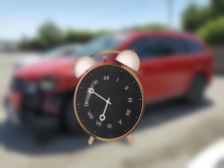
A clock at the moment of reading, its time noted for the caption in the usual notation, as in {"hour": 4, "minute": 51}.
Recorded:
{"hour": 6, "minute": 51}
